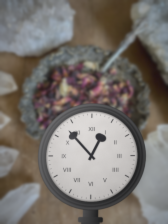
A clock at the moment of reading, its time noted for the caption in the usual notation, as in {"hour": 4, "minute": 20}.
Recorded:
{"hour": 12, "minute": 53}
